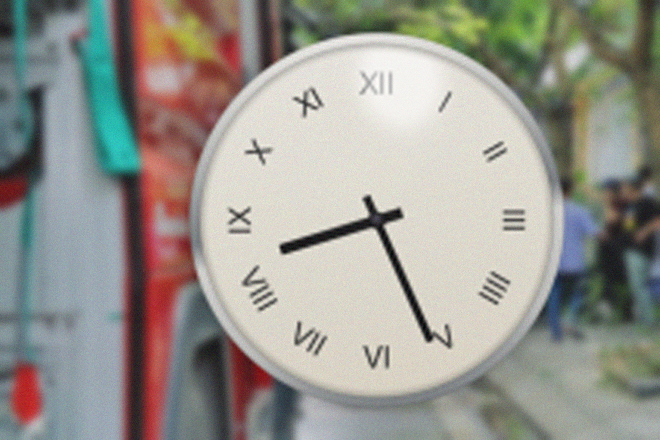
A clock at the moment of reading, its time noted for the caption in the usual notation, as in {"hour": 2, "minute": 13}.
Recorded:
{"hour": 8, "minute": 26}
